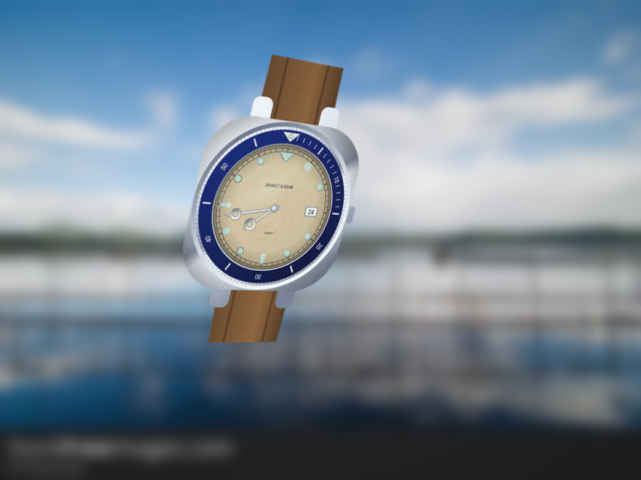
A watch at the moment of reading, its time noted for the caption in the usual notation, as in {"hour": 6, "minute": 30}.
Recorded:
{"hour": 7, "minute": 43}
